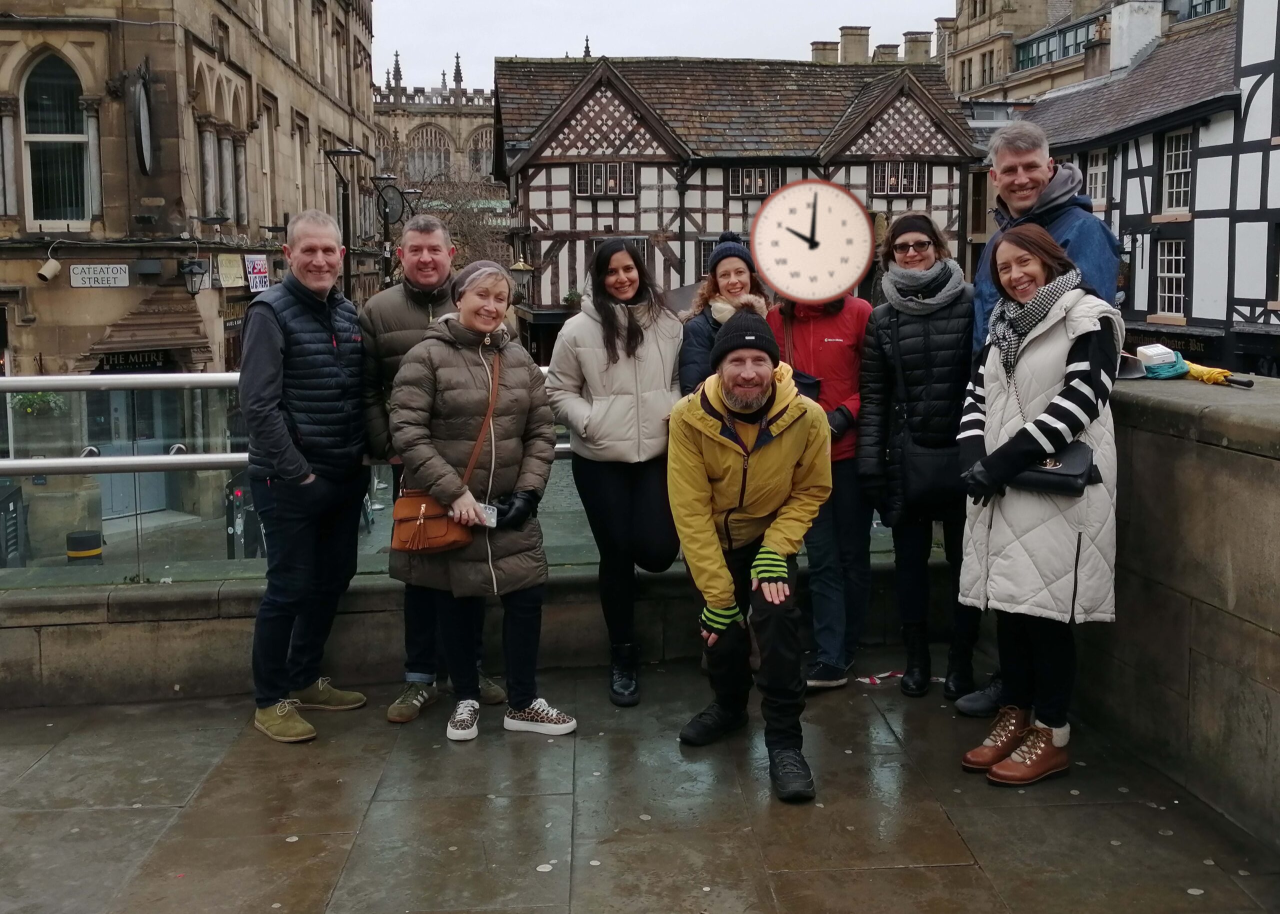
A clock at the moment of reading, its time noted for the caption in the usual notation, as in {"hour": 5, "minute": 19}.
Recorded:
{"hour": 10, "minute": 1}
